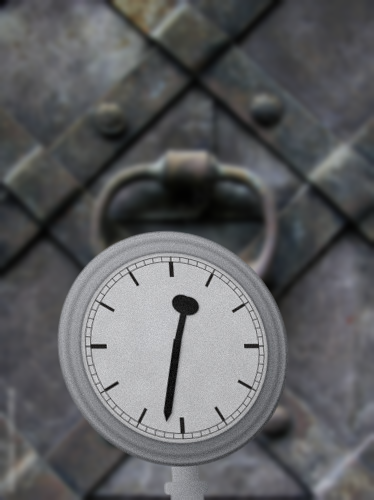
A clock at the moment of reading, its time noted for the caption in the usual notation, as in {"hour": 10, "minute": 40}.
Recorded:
{"hour": 12, "minute": 32}
